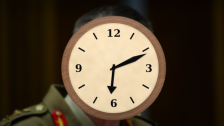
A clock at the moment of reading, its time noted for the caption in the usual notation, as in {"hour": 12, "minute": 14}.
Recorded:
{"hour": 6, "minute": 11}
